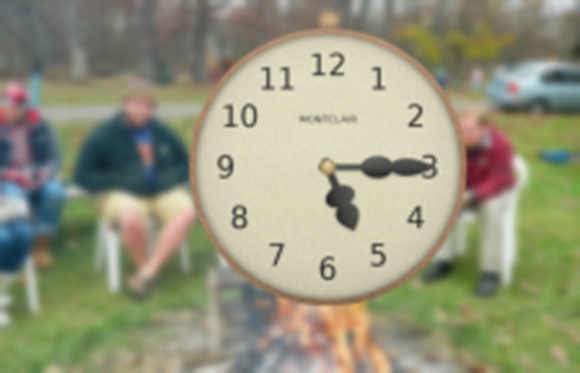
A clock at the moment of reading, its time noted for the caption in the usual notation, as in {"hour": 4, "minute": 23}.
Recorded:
{"hour": 5, "minute": 15}
